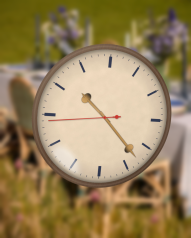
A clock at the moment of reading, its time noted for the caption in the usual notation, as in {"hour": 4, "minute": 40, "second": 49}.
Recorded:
{"hour": 10, "minute": 22, "second": 44}
